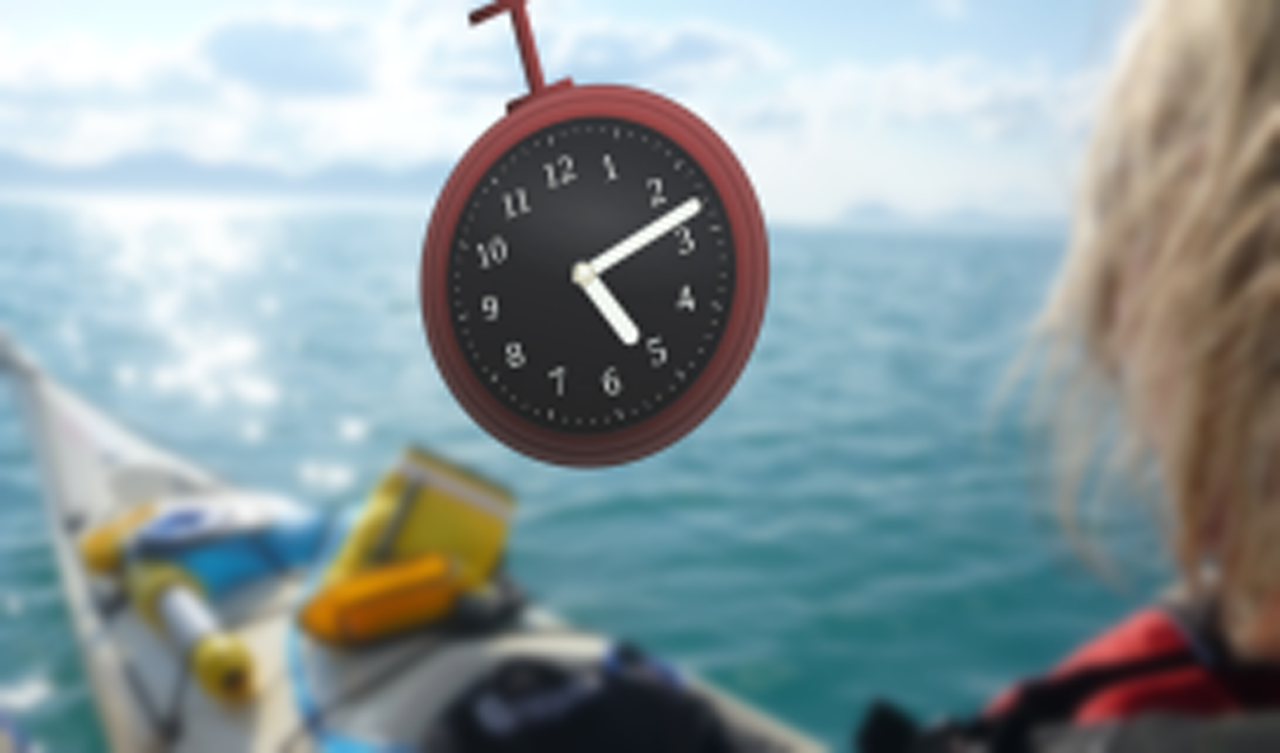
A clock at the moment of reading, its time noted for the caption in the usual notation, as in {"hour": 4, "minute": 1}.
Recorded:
{"hour": 5, "minute": 13}
